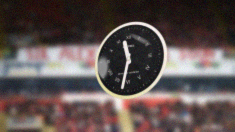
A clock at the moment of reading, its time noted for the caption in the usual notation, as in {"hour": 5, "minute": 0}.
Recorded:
{"hour": 11, "minute": 32}
